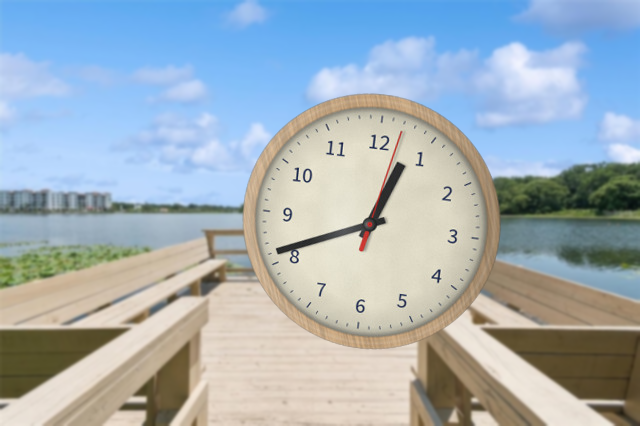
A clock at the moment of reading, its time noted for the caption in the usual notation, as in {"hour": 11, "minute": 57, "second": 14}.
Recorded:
{"hour": 12, "minute": 41, "second": 2}
